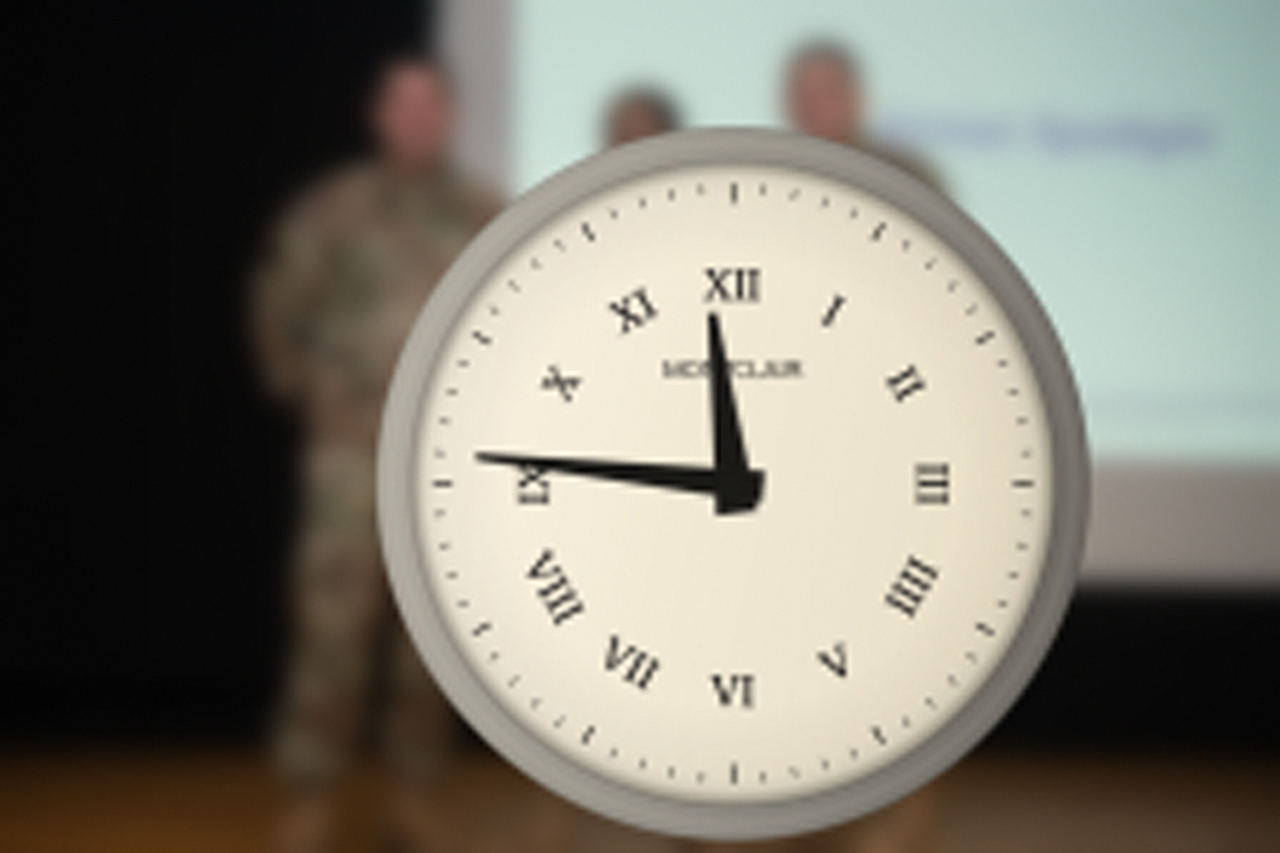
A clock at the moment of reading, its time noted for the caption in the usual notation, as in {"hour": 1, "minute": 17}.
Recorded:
{"hour": 11, "minute": 46}
